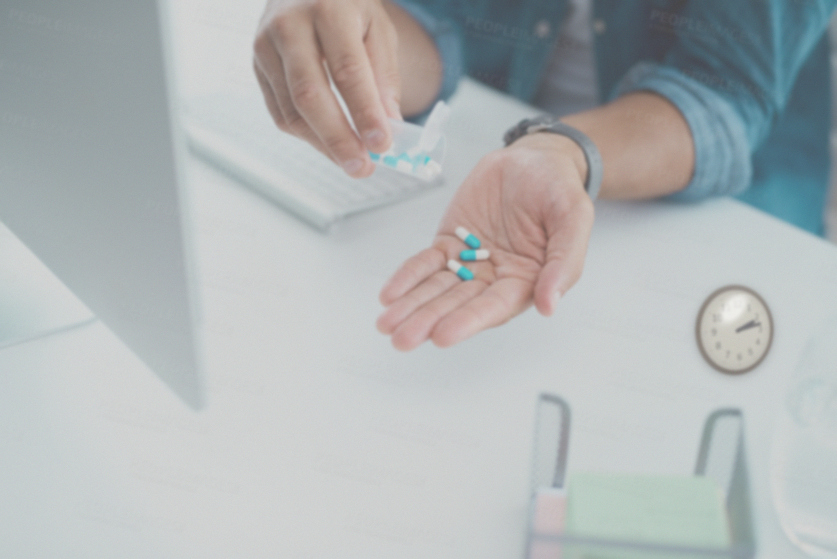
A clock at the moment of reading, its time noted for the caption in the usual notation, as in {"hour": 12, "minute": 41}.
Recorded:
{"hour": 2, "minute": 13}
